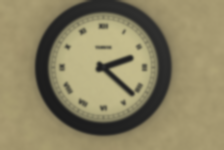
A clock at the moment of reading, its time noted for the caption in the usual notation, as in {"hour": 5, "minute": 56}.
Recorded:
{"hour": 2, "minute": 22}
